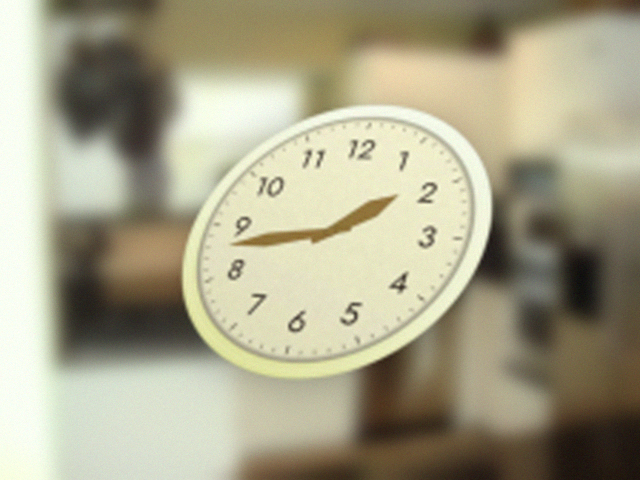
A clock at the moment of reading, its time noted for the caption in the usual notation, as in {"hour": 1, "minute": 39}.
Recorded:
{"hour": 1, "minute": 43}
